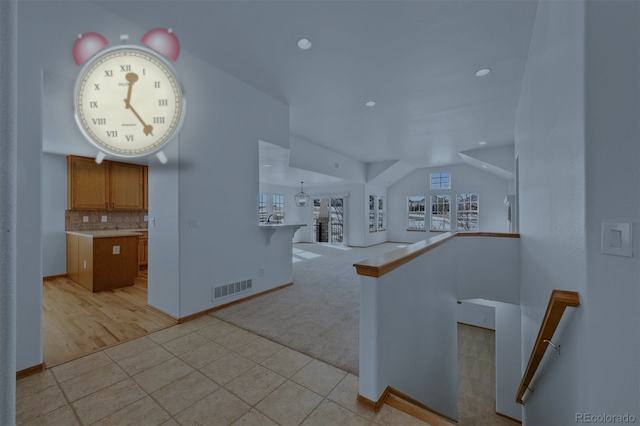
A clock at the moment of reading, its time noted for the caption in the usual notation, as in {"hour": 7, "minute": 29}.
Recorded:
{"hour": 12, "minute": 24}
